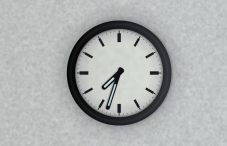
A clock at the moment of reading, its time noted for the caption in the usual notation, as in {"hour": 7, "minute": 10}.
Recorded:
{"hour": 7, "minute": 33}
